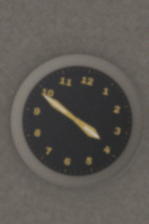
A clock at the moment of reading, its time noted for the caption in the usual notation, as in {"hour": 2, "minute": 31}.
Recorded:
{"hour": 3, "minute": 49}
